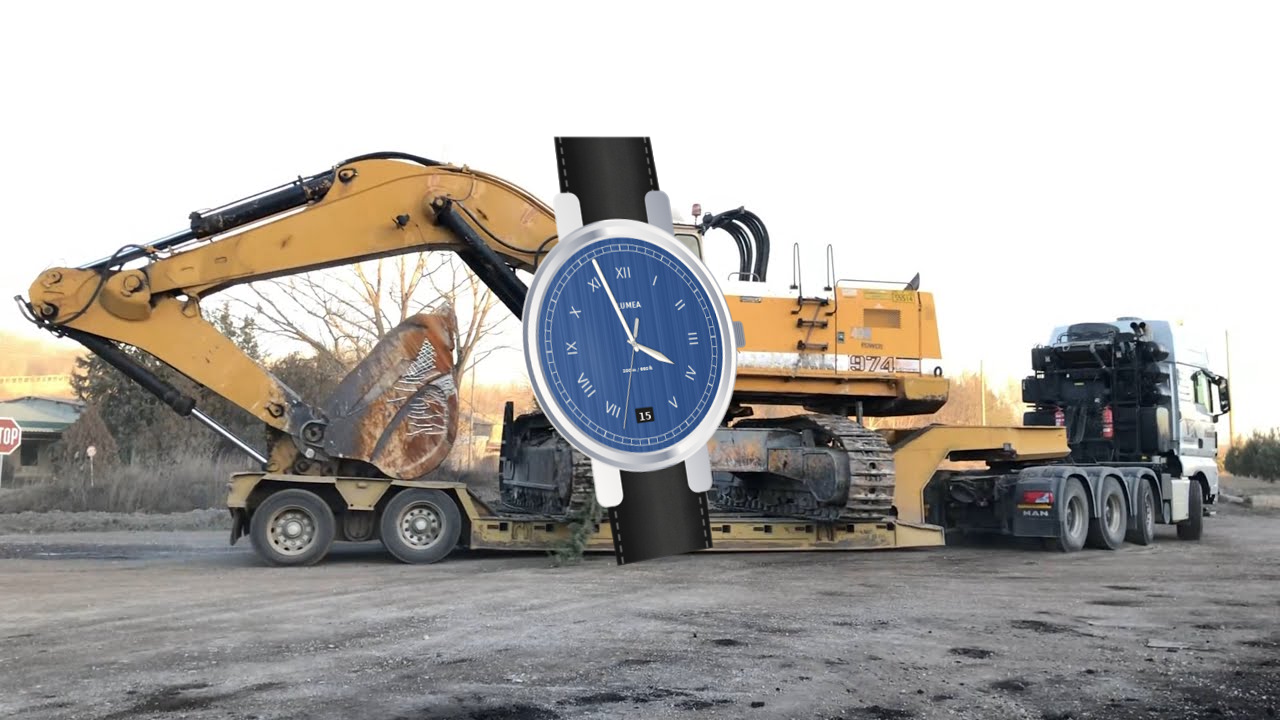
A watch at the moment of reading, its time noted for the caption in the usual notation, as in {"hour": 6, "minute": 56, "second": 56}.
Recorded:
{"hour": 3, "minute": 56, "second": 33}
